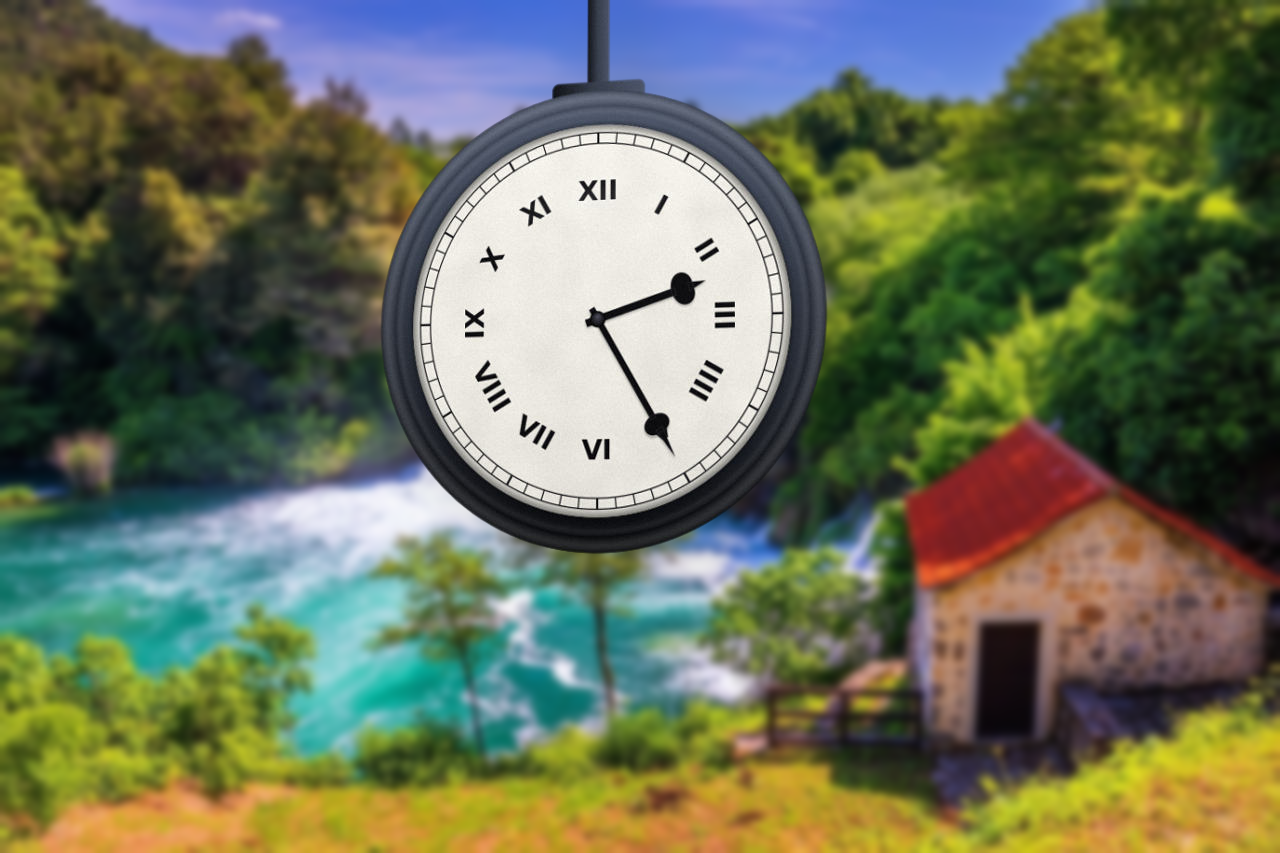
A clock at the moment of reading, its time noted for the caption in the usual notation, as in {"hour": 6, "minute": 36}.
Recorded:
{"hour": 2, "minute": 25}
